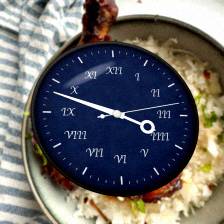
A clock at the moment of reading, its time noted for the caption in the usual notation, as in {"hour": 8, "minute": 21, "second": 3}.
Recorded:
{"hour": 3, "minute": 48, "second": 13}
